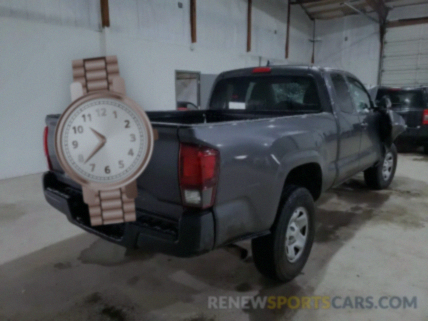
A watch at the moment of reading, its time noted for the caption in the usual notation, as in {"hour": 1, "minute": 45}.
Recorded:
{"hour": 10, "minute": 38}
